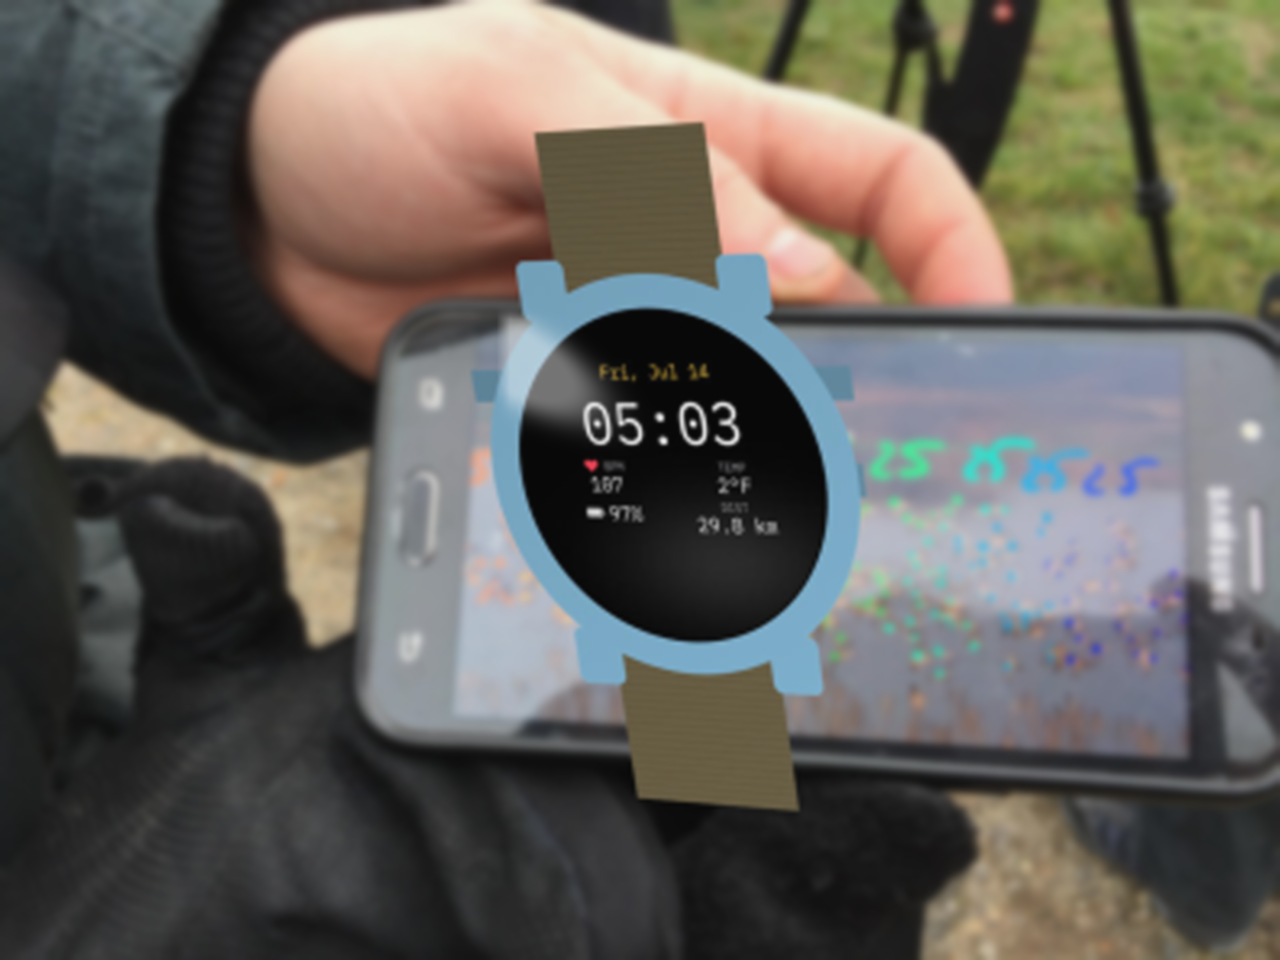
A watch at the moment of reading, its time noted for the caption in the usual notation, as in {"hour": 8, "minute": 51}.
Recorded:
{"hour": 5, "minute": 3}
